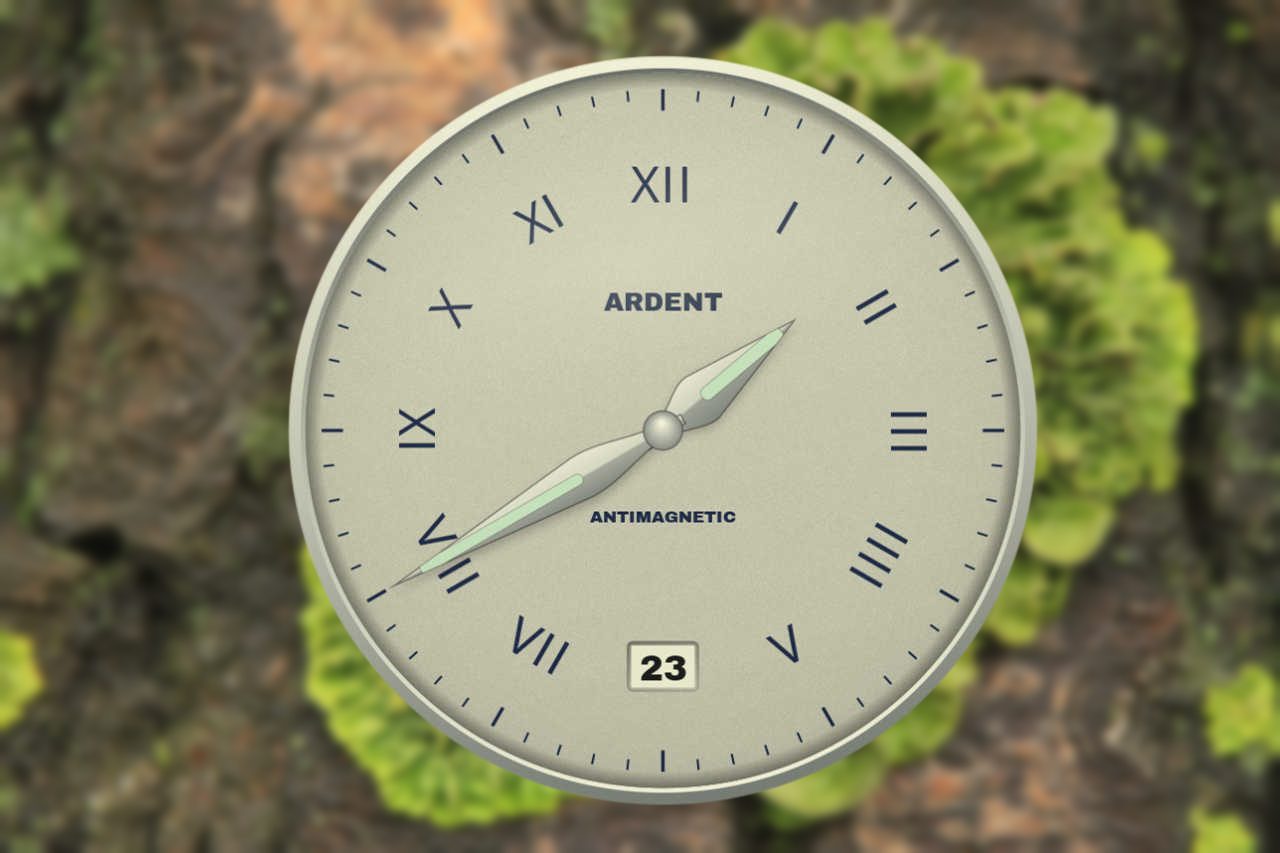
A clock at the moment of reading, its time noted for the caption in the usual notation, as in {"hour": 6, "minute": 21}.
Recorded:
{"hour": 1, "minute": 40}
